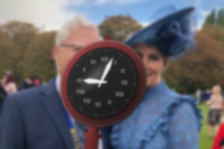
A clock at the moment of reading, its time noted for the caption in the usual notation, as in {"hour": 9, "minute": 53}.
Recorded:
{"hour": 9, "minute": 3}
